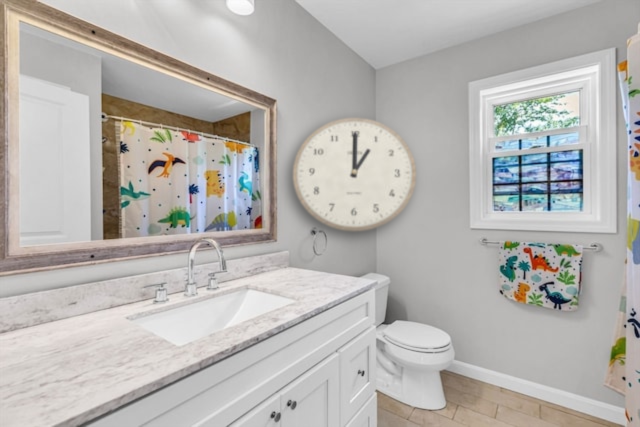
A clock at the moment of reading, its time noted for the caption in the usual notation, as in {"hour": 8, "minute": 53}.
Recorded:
{"hour": 1, "minute": 0}
